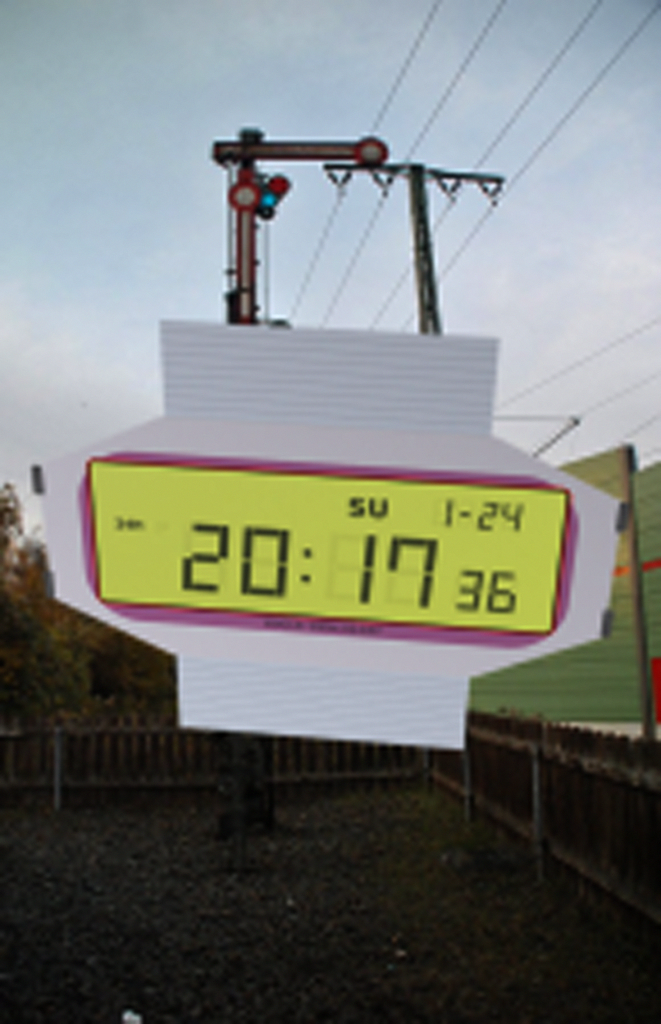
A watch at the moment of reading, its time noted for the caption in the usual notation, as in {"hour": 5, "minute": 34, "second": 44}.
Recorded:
{"hour": 20, "minute": 17, "second": 36}
